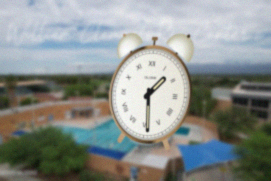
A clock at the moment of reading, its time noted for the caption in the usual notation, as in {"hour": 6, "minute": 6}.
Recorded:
{"hour": 1, "minute": 29}
